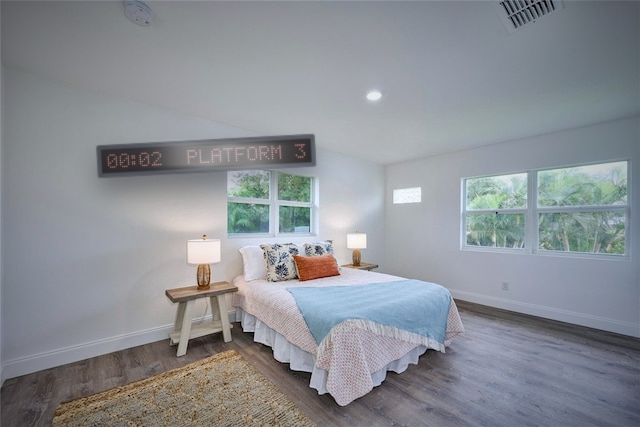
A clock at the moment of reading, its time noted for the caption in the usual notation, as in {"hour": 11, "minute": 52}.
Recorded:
{"hour": 0, "minute": 2}
